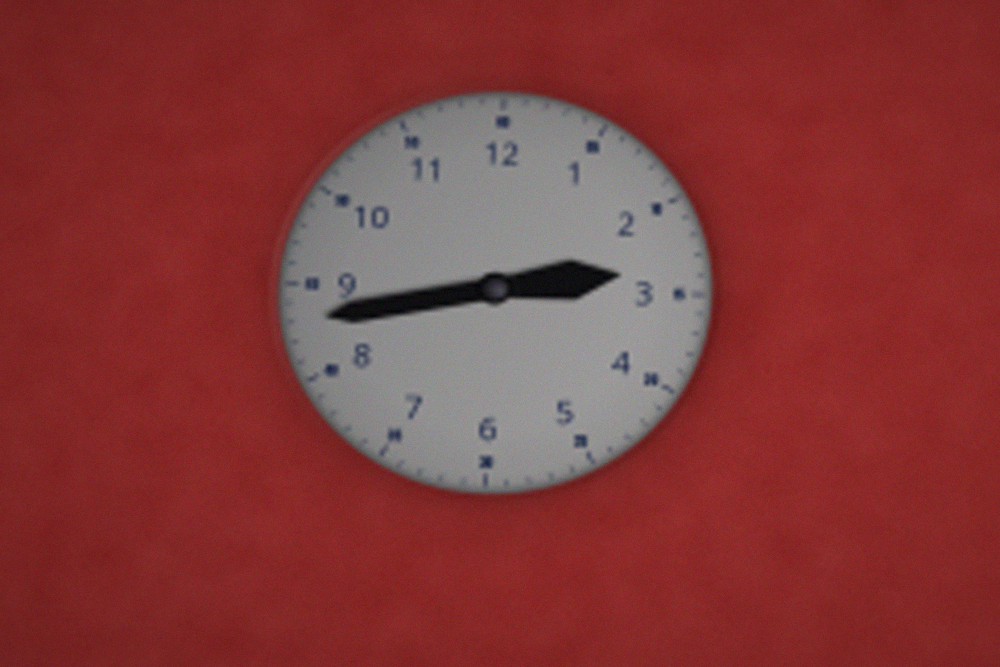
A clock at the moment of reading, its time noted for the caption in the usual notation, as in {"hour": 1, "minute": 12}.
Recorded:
{"hour": 2, "minute": 43}
